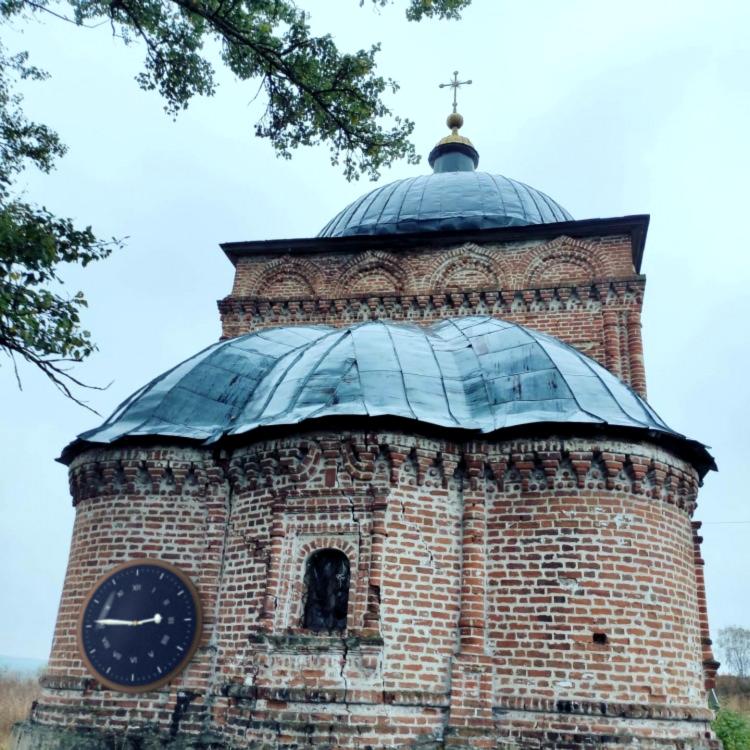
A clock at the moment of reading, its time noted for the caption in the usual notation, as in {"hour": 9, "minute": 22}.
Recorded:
{"hour": 2, "minute": 46}
